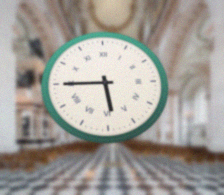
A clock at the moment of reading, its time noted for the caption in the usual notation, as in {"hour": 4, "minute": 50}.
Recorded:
{"hour": 5, "minute": 45}
